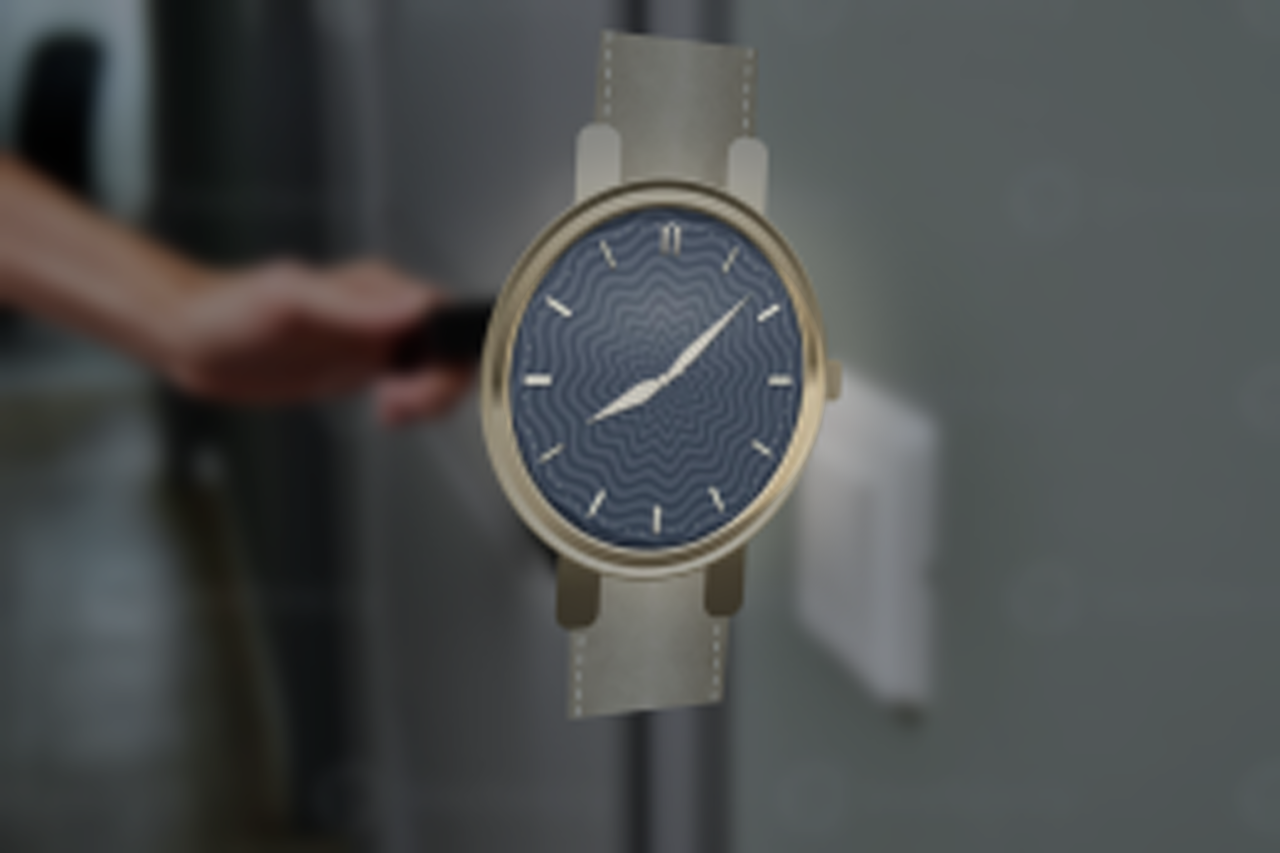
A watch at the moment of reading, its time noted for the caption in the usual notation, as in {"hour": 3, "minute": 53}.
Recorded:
{"hour": 8, "minute": 8}
